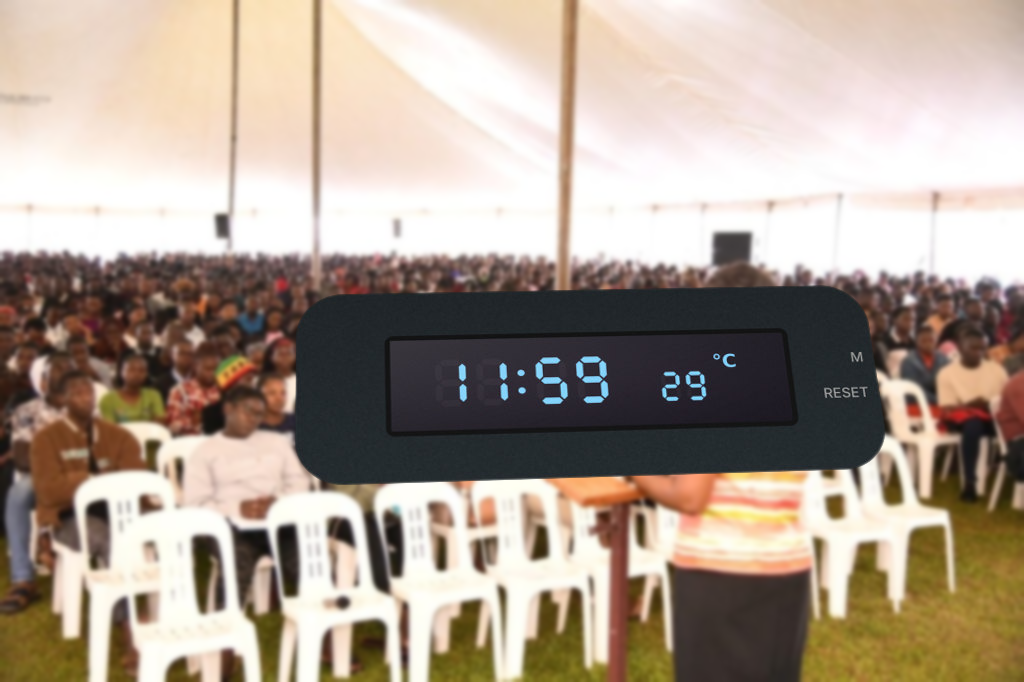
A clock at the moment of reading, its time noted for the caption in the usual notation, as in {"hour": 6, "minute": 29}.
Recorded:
{"hour": 11, "minute": 59}
